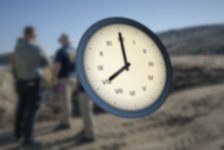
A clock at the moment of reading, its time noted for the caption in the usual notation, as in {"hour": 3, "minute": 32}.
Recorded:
{"hour": 8, "minute": 0}
